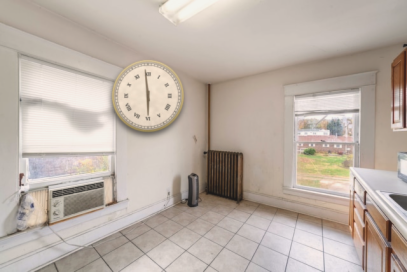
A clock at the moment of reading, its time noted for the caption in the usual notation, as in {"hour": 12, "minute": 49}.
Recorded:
{"hour": 5, "minute": 59}
